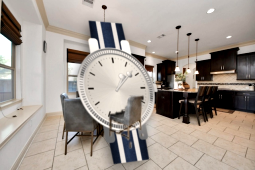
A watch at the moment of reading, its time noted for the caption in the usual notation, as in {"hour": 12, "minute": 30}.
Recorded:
{"hour": 1, "minute": 8}
